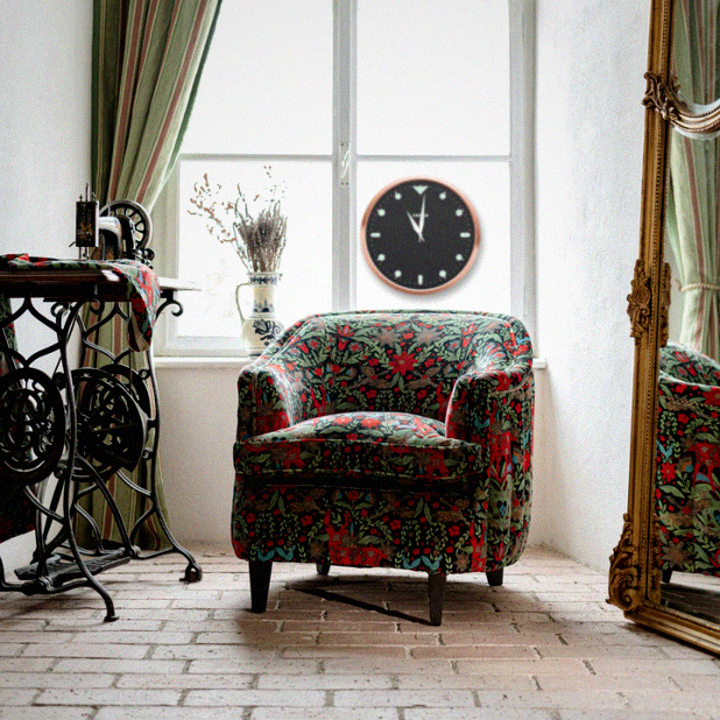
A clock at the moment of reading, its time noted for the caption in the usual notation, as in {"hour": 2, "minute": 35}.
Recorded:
{"hour": 11, "minute": 1}
